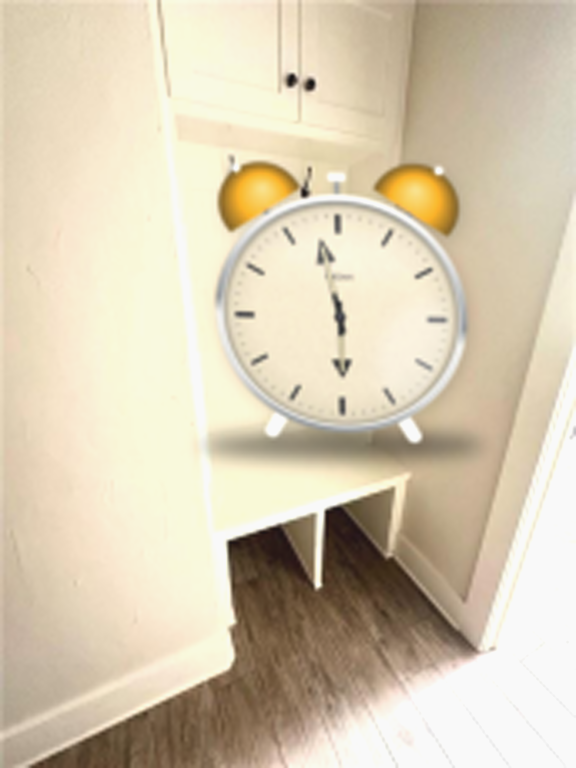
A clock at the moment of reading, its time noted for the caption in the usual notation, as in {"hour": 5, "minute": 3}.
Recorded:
{"hour": 5, "minute": 58}
